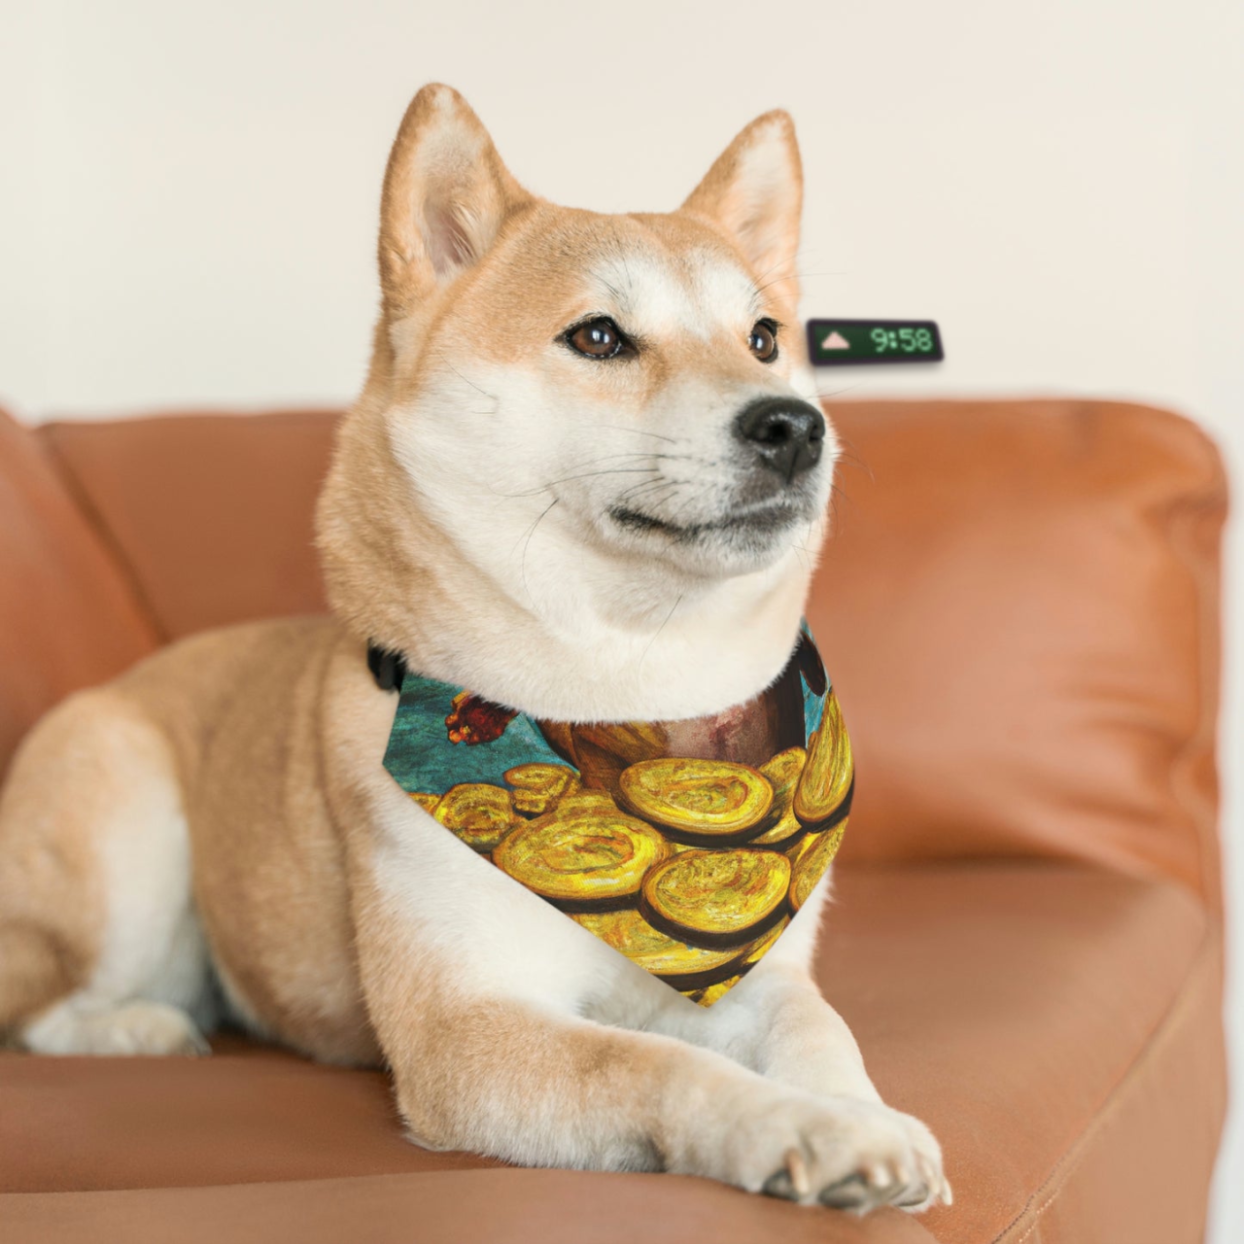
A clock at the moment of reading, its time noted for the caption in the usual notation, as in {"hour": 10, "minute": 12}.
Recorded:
{"hour": 9, "minute": 58}
